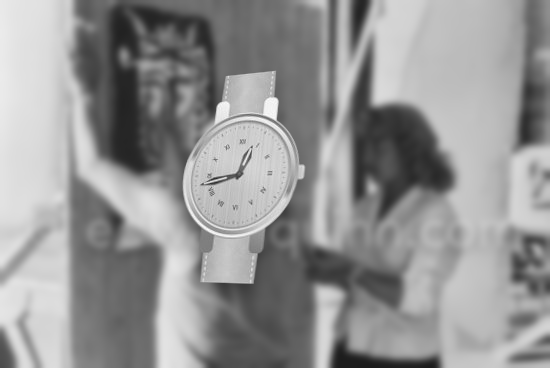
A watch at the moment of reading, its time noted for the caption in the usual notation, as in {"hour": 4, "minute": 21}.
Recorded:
{"hour": 12, "minute": 43}
